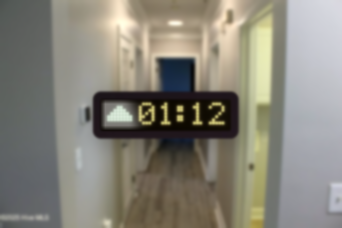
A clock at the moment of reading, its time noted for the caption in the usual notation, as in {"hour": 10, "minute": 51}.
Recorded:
{"hour": 1, "minute": 12}
